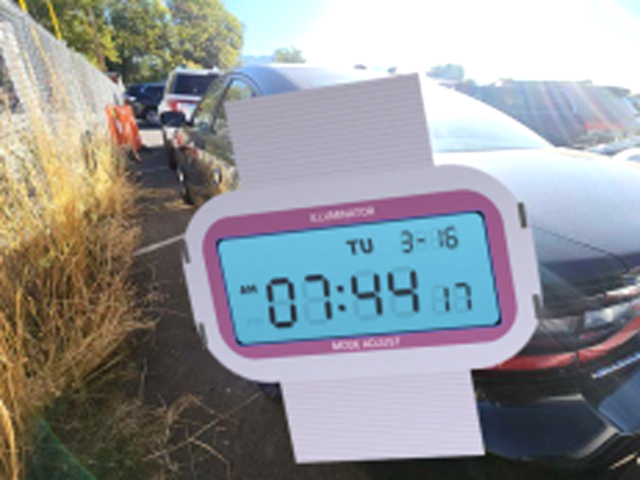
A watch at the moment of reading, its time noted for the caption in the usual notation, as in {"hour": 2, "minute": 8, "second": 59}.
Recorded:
{"hour": 7, "minute": 44, "second": 17}
